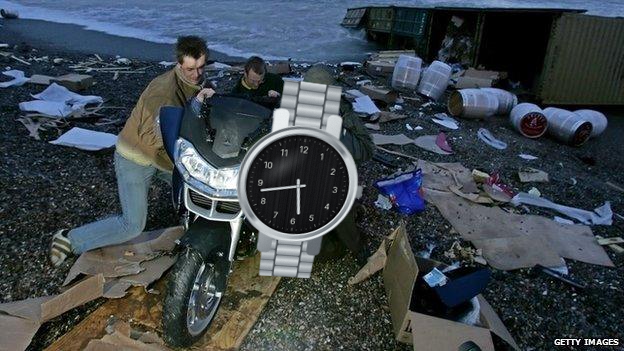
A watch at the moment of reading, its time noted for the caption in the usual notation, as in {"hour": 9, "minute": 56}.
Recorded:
{"hour": 5, "minute": 43}
